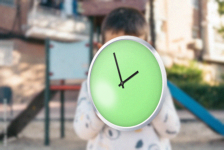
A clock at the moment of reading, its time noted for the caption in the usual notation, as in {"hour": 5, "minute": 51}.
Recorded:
{"hour": 1, "minute": 57}
